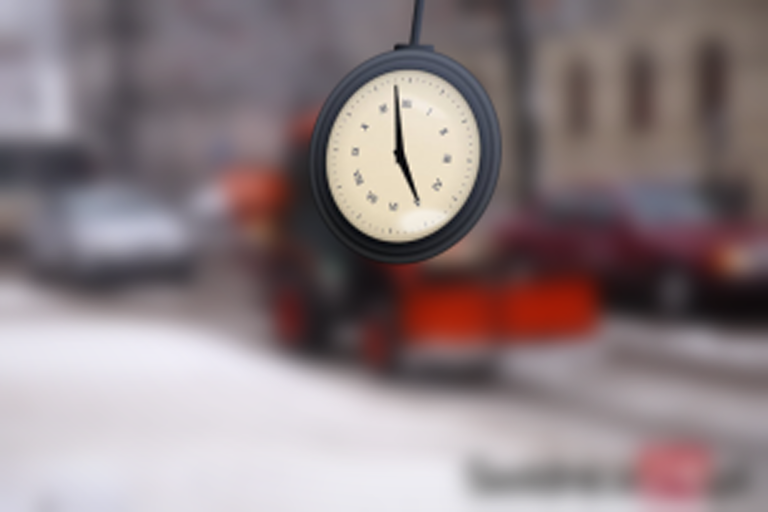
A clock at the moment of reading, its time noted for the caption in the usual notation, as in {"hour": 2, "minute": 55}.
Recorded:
{"hour": 4, "minute": 58}
